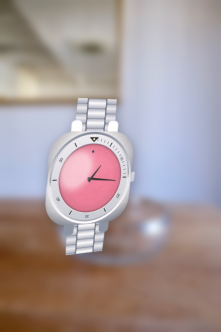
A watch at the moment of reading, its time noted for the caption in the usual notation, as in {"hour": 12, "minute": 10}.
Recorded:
{"hour": 1, "minute": 16}
